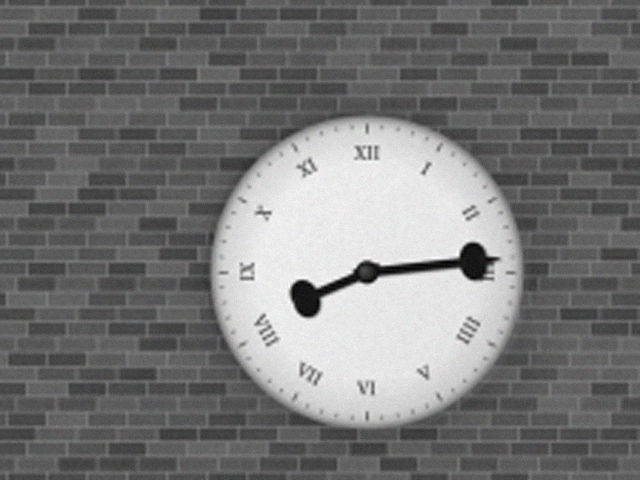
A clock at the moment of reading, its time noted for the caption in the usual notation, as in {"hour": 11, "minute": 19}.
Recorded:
{"hour": 8, "minute": 14}
